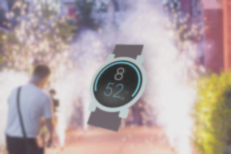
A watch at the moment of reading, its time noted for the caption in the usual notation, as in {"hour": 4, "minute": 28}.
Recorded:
{"hour": 8, "minute": 52}
